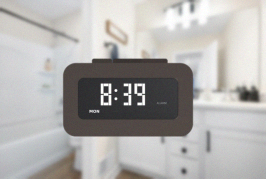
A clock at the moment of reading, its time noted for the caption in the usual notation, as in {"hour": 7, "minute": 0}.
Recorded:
{"hour": 8, "minute": 39}
